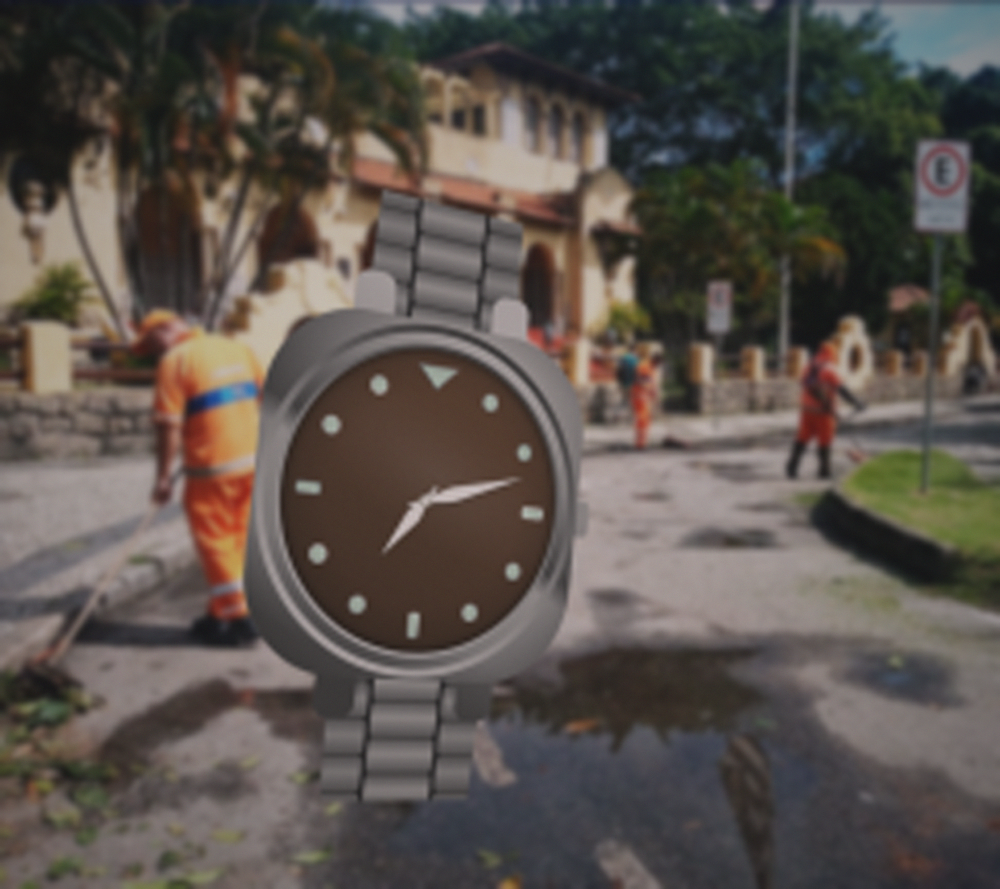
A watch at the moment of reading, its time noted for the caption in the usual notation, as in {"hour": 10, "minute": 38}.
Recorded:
{"hour": 7, "minute": 12}
